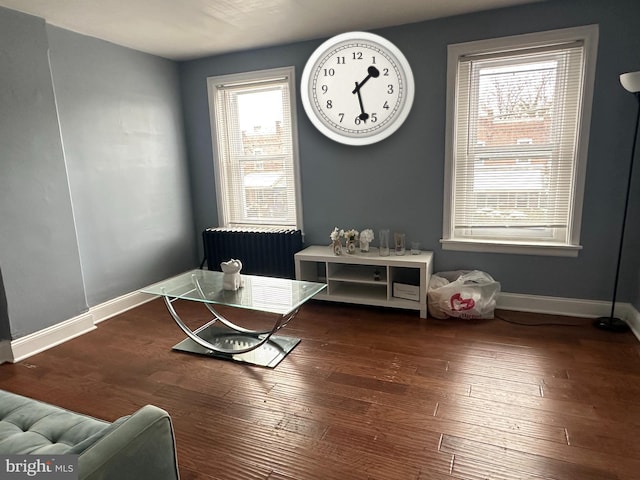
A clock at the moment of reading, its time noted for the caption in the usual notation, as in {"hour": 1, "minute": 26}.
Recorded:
{"hour": 1, "minute": 28}
